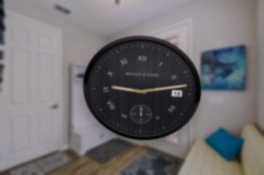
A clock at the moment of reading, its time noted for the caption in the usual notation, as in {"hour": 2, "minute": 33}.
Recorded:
{"hour": 9, "minute": 13}
